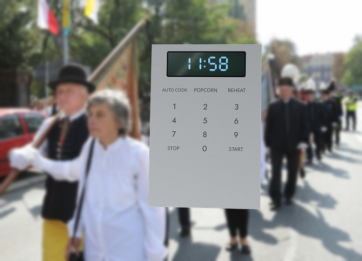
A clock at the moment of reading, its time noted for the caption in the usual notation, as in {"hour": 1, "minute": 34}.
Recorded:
{"hour": 11, "minute": 58}
